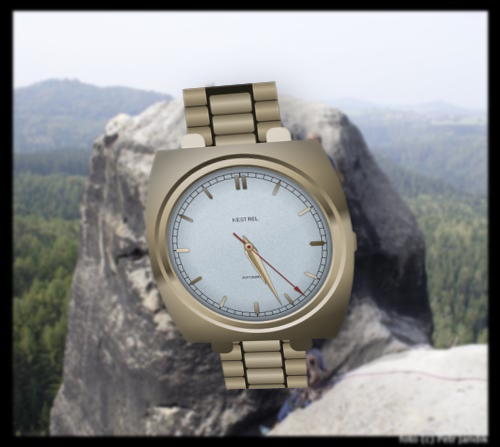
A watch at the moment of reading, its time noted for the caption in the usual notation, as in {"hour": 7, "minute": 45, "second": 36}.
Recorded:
{"hour": 5, "minute": 26, "second": 23}
